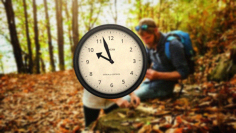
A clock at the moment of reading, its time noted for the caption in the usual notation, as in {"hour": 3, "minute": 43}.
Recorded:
{"hour": 9, "minute": 57}
